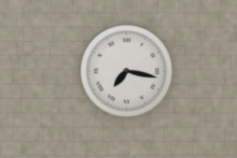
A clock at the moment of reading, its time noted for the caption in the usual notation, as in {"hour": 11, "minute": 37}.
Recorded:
{"hour": 7, "minute": 17}
